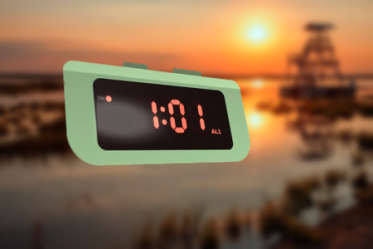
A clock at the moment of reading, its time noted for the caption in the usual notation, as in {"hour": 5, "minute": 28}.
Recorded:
{"hour": 1, "minute": 1}
